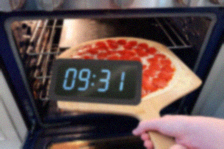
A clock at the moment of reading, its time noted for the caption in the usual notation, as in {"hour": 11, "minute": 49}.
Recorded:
{"hour": 9, "minute": 31}
